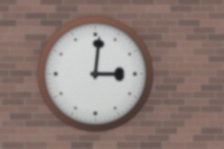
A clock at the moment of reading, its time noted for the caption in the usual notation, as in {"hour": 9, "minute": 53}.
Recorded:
{"hour": 3, "minute": 1}
